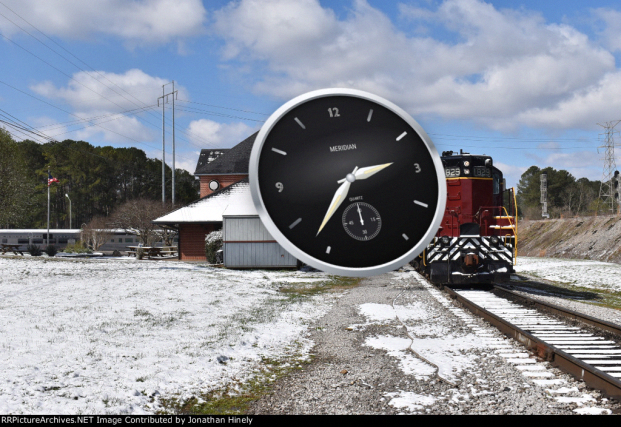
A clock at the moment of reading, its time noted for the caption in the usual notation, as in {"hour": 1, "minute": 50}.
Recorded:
{"hour": 2, "minute": 37}
